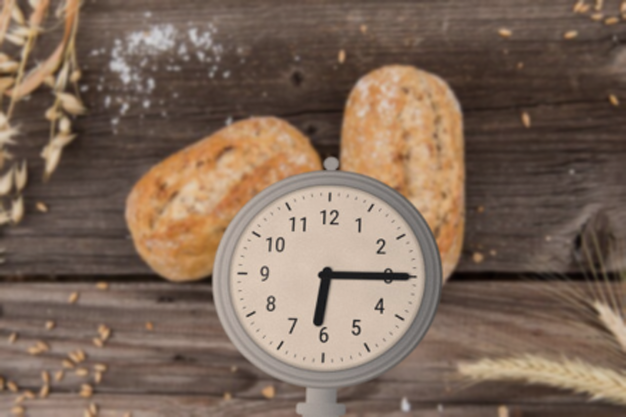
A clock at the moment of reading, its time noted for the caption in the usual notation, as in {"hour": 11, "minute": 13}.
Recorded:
{"hour": 6, "minute": 15}
